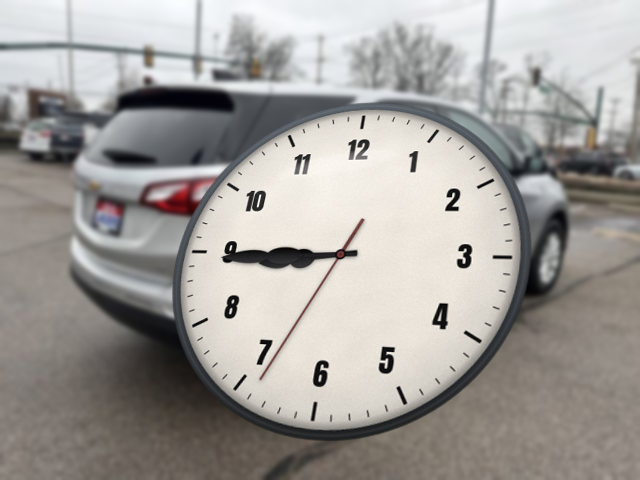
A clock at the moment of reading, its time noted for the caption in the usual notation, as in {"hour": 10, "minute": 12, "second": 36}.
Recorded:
{"hour": 8, "minute": 44, "second": 34}
